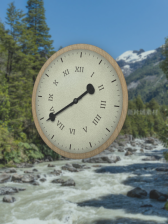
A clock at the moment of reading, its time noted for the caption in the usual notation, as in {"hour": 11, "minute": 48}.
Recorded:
{"hour": 1, "minute": 39}
